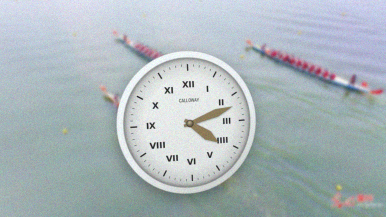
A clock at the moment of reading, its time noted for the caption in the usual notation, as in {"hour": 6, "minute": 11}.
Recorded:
{"hour": 4, "minute": 12}
